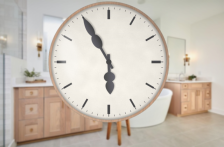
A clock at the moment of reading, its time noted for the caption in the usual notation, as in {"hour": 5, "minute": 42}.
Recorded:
{"hour": 5, "minute": 55}
